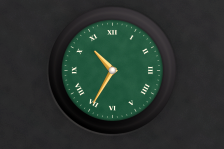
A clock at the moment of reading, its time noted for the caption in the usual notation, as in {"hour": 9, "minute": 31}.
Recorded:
{"hour": 10, "minute": 35}
